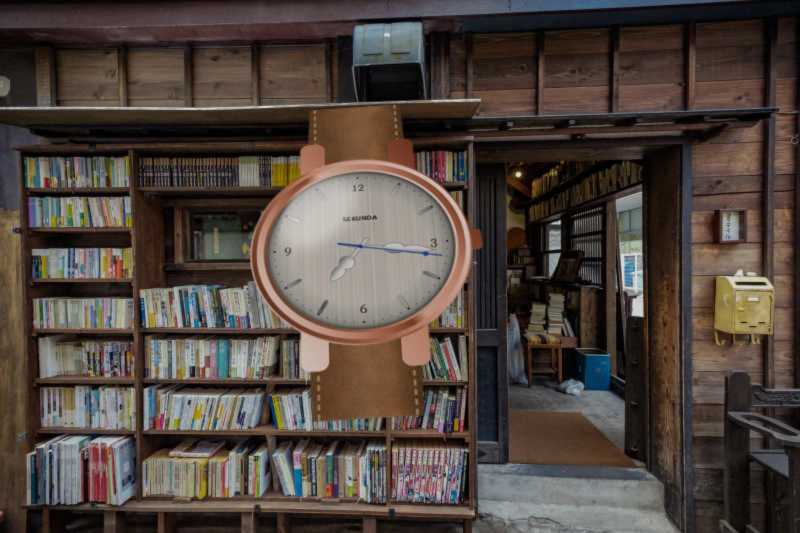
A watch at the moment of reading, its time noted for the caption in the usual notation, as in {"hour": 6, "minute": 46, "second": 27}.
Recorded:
{"hour": 7, "minute": 16, "second": 17}
